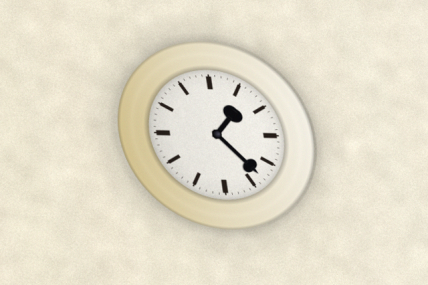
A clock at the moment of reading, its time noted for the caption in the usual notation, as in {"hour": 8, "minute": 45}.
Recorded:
{"hour": 1, "minute": 23}
